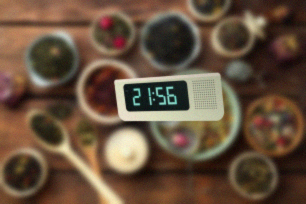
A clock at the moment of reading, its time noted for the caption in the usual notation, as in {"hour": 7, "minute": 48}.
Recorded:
{"hour": 21, "minute": 56}
